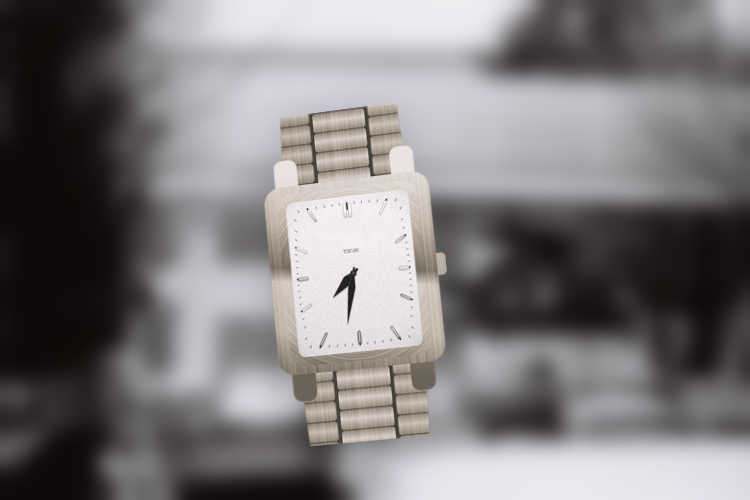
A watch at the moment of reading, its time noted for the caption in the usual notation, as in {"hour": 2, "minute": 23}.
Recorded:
{"hour": 7, "minute": 32}
